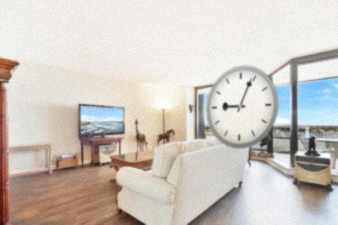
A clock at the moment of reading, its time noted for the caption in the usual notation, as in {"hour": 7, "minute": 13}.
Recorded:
{"hour": 9, "minute": 4}
